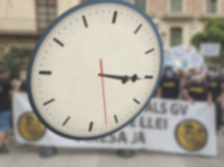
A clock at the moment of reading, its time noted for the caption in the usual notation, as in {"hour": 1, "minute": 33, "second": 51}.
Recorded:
{"hour": 3, "minute": 15, "second": 27}
